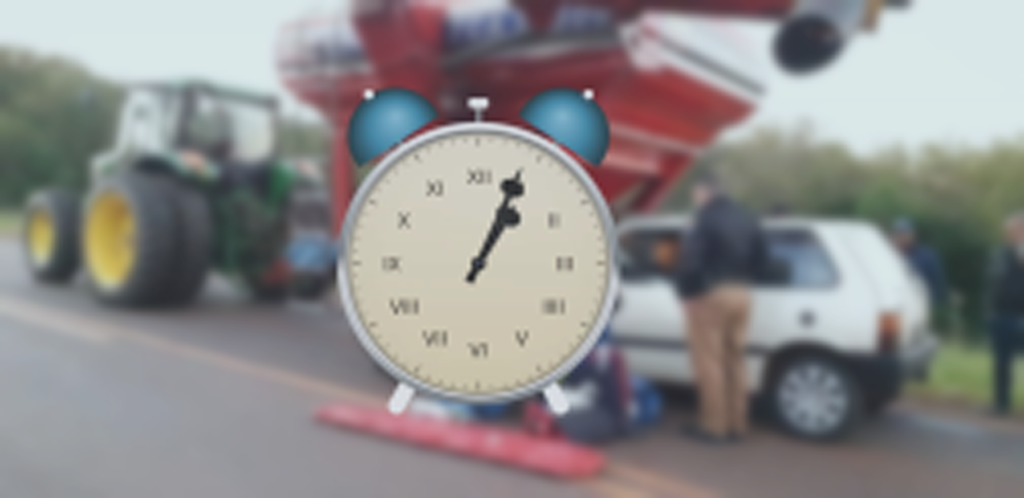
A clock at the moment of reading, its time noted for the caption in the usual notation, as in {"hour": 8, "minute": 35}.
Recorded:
{"hour": 1, "minute": 4}
